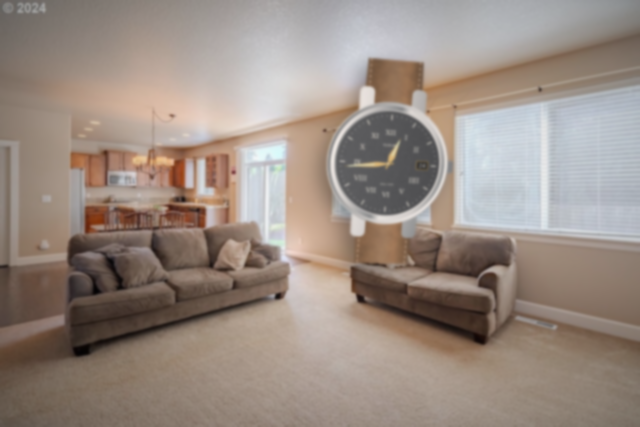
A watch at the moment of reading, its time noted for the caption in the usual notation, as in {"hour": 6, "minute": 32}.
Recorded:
{"hour": 12, "minute": 44}
